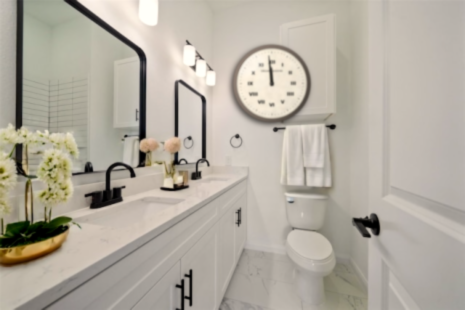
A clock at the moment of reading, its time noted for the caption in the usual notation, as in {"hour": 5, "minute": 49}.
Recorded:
{"hour": 11, "minute": 59}
